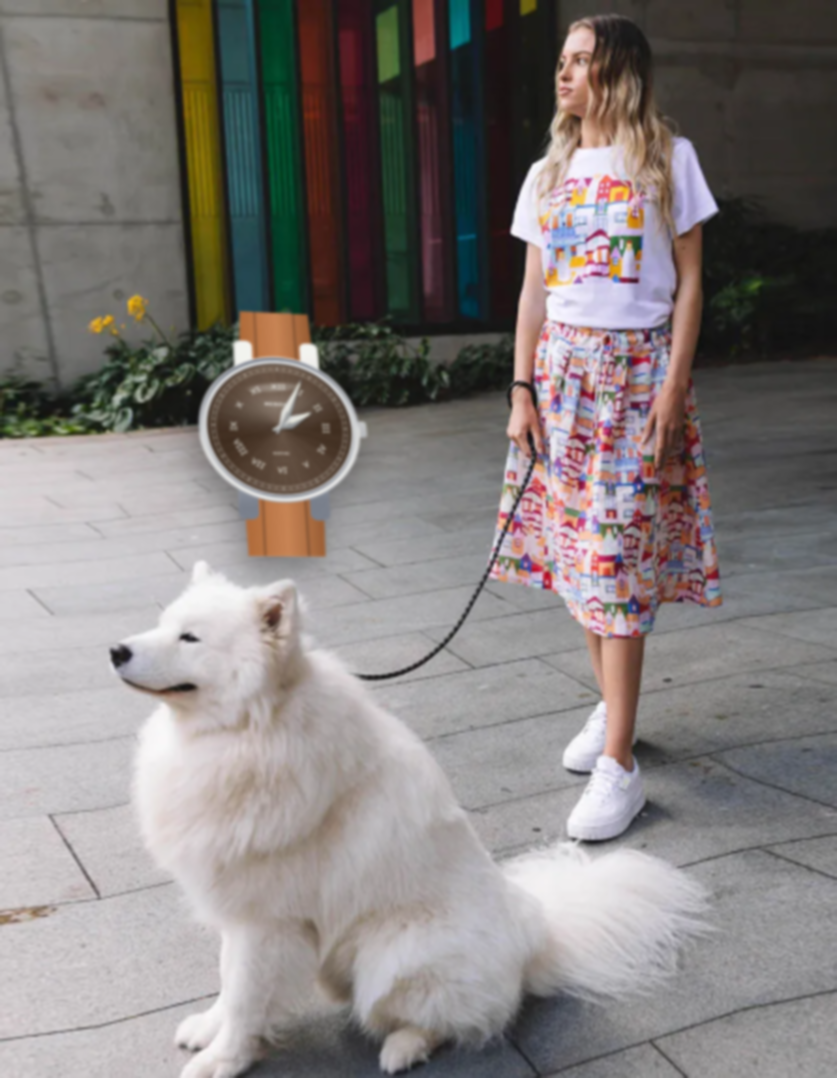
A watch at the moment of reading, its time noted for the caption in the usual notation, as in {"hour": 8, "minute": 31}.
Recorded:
{"hour": 2, "minute": 4}
